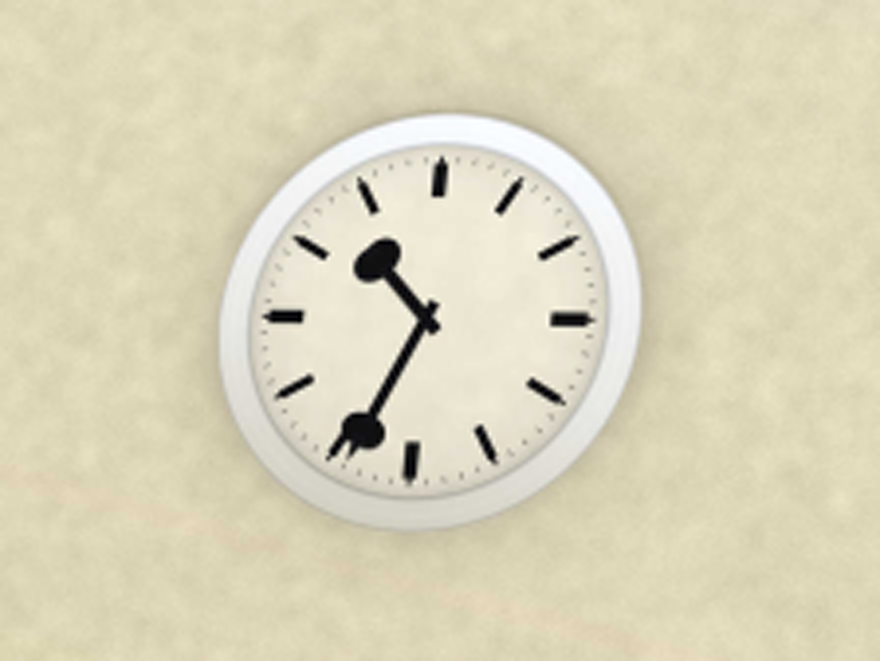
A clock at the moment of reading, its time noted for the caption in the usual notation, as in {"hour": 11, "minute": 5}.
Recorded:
{"hour": 10, "minute": 34}
